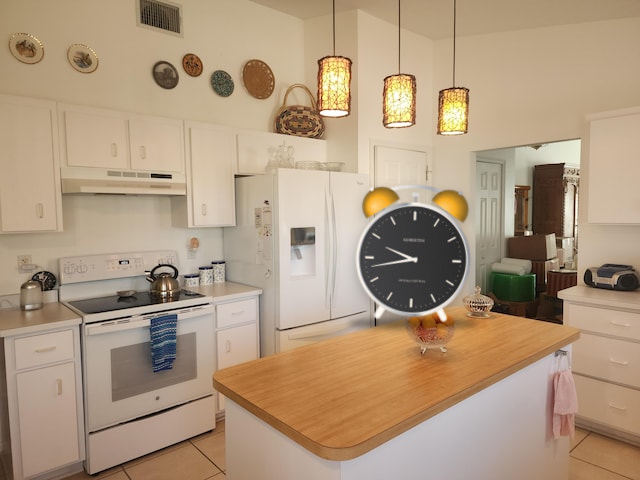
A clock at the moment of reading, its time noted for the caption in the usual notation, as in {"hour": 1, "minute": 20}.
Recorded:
{"hour": 9, "minute": 43}
